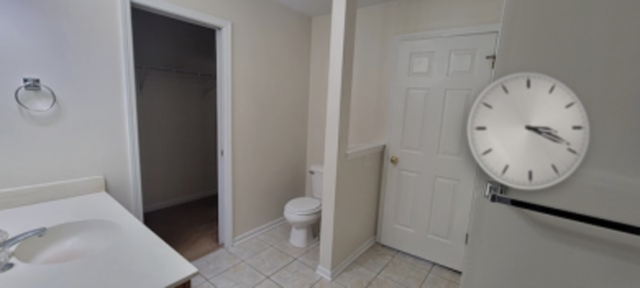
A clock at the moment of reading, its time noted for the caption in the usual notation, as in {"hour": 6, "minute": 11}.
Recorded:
{"hour": 3, "minute": 19}
